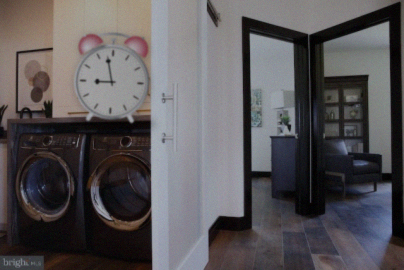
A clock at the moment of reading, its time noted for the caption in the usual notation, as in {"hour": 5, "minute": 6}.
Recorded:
{"hour": 8, "minute": 58}
